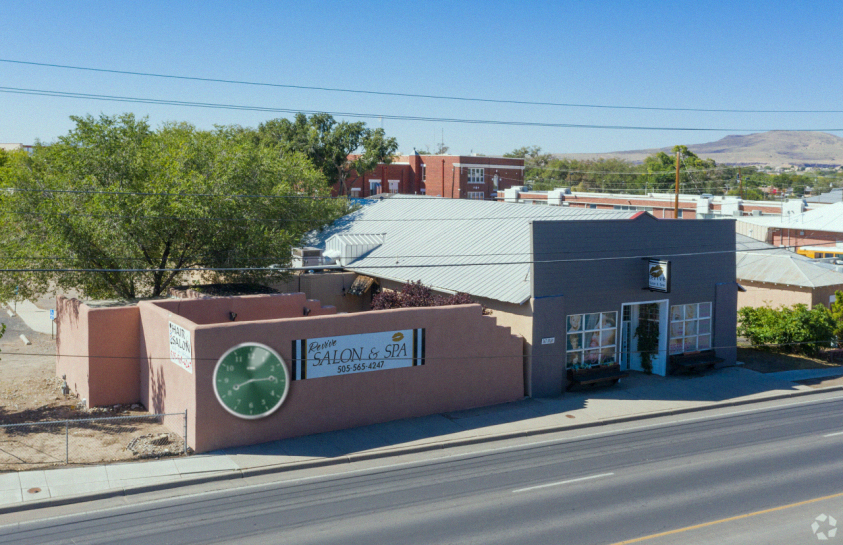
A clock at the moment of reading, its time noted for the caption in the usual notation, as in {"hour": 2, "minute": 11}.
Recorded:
{"hour": 8, "minute": 14}
